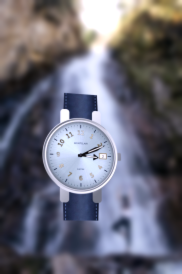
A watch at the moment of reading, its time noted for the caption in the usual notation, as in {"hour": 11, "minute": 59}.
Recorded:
{"hour": 3, "minute": 11}
